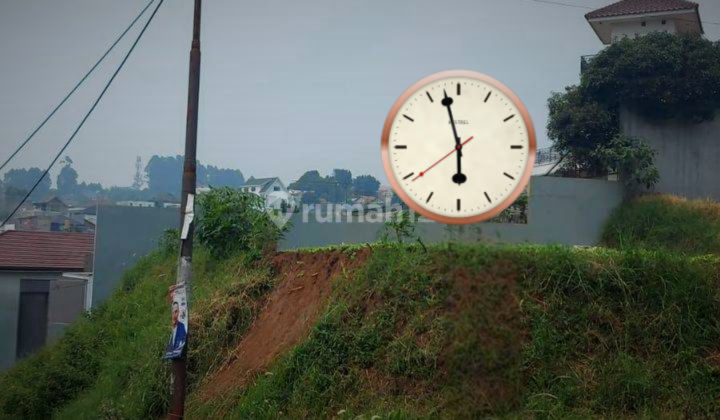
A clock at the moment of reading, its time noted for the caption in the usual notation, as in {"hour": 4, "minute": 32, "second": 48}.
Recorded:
{"hour": 5, "minute": 57, "second": 39}
